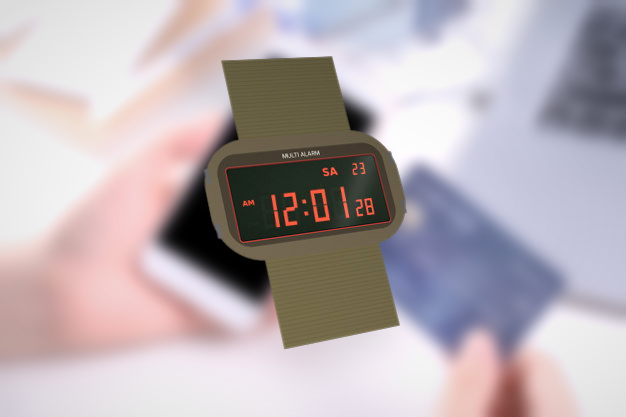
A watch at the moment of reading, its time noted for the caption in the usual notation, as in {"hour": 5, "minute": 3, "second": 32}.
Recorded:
{"hour": 12, "minute": 1, "second": 28}
